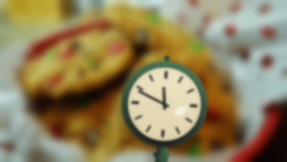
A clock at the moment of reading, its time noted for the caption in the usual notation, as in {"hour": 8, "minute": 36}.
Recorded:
{"hour": 11, "minute": 49}
